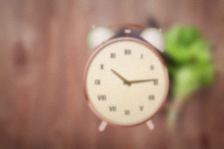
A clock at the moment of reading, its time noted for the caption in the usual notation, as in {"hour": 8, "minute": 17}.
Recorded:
{"hour": 10, "minute": 14}
